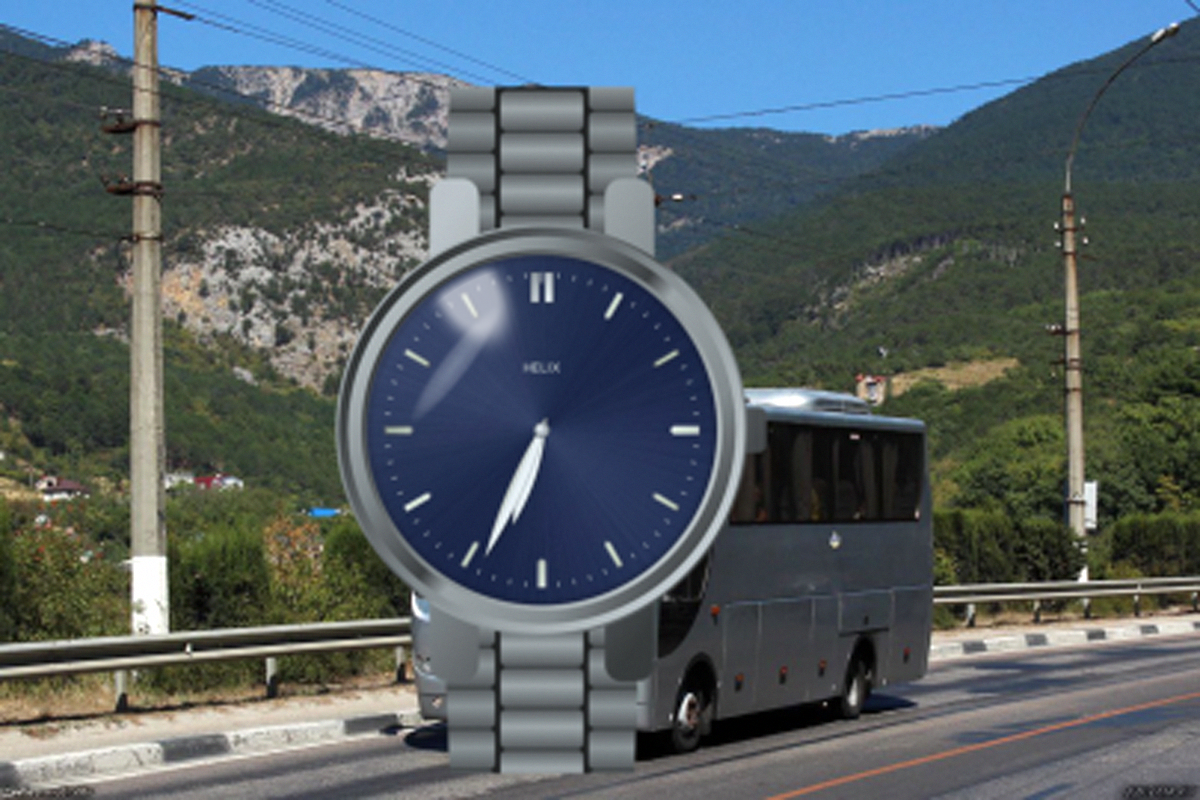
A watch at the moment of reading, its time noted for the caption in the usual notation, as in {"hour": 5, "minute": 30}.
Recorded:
{"hour": 6, "minute": 34}
